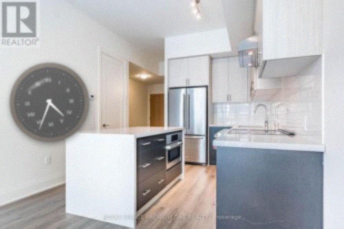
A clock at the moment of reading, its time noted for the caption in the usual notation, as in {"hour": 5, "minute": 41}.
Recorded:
{"hour": 4, "minute": 34}
